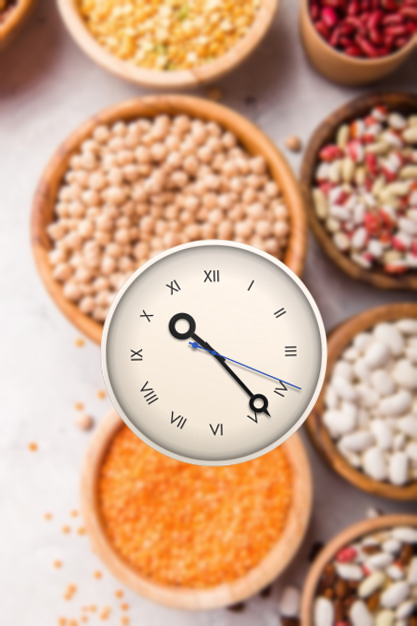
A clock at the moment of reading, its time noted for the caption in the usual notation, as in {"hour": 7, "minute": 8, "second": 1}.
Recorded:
{"hour": 10, "minute": 23, "second": 19}
